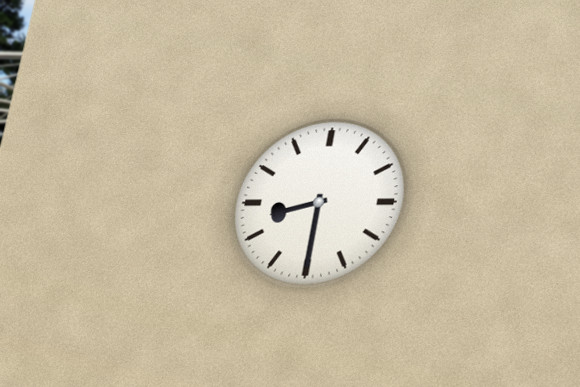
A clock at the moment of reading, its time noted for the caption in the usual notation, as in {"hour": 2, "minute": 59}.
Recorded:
{"hour": 8, "minute": 30}
